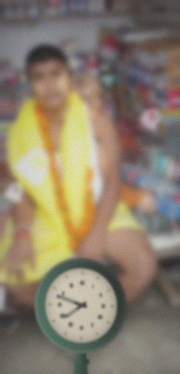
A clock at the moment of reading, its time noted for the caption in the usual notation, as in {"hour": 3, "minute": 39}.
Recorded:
{"hour": 7, "minute": 48}
